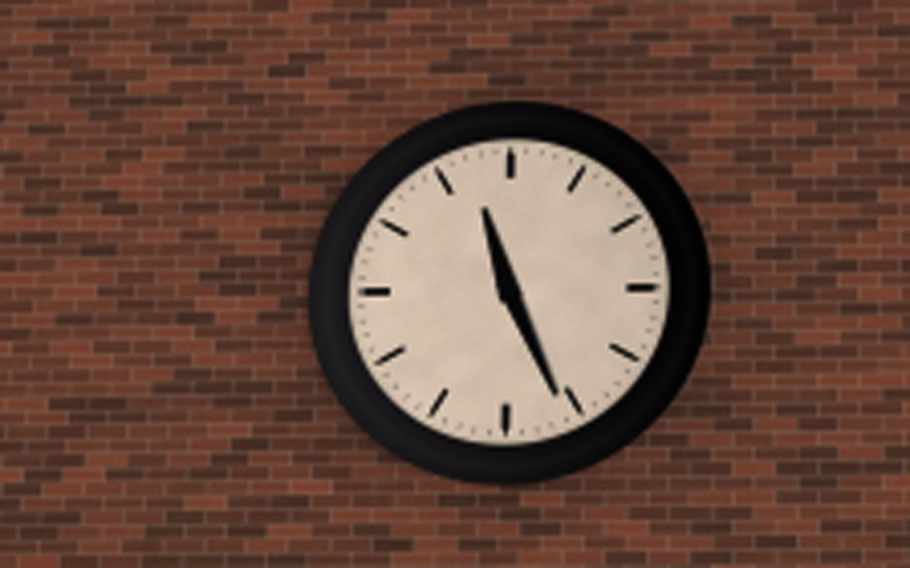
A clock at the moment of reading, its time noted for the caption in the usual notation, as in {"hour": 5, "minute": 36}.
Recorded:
{"hour": 11, "minute": 26}
